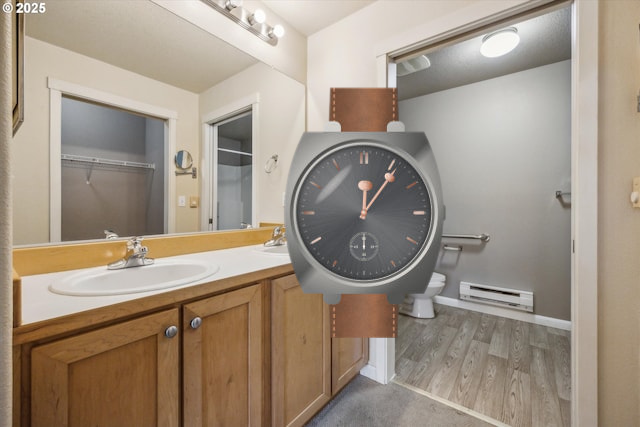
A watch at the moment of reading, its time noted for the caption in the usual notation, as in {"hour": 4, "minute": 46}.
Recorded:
{"hour": 12, "minute": 6}
